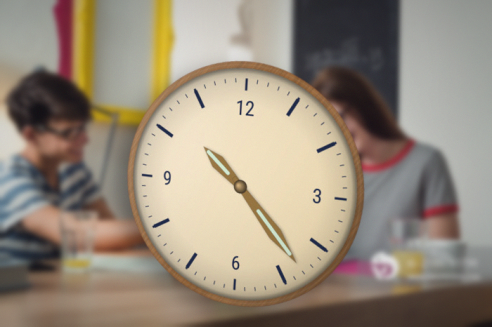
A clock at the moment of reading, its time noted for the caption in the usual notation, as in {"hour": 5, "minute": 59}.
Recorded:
{"hour": 10, "minute": 23}
